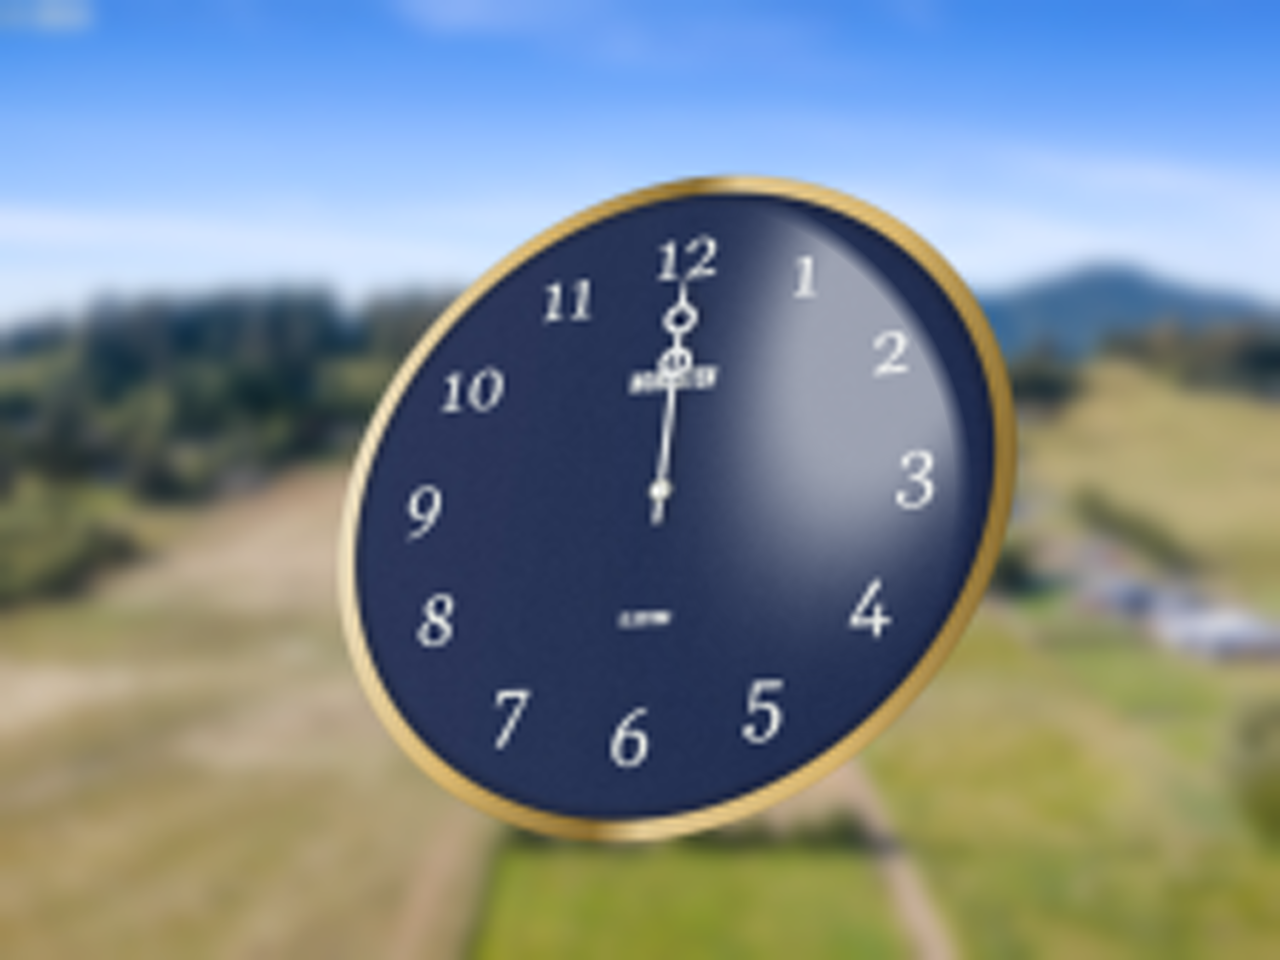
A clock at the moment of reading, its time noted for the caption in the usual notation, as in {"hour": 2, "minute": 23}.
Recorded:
{"hour": 12, "minute": 0}
